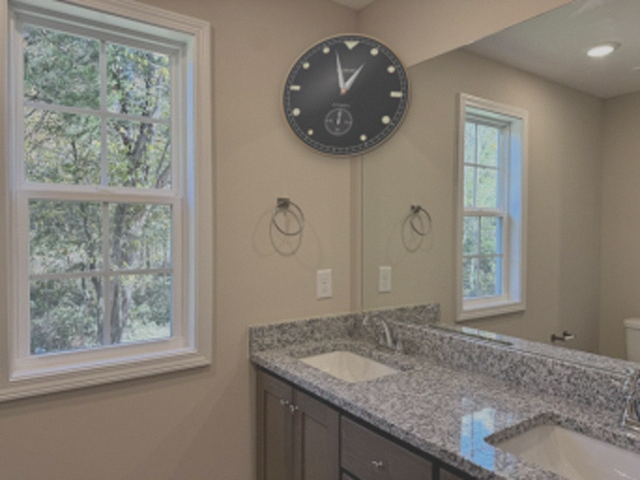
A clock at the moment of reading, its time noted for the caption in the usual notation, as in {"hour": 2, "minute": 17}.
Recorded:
{"hour": 12, "minute": 57}
